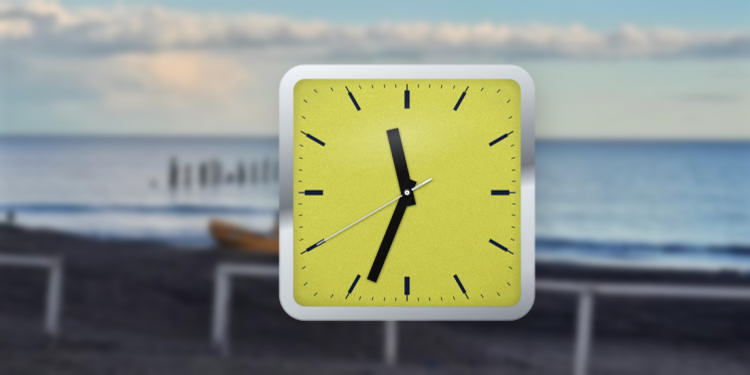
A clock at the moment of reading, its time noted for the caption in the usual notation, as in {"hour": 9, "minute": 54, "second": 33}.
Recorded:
{"hour": 11, "minute": 33, "second": 40}
